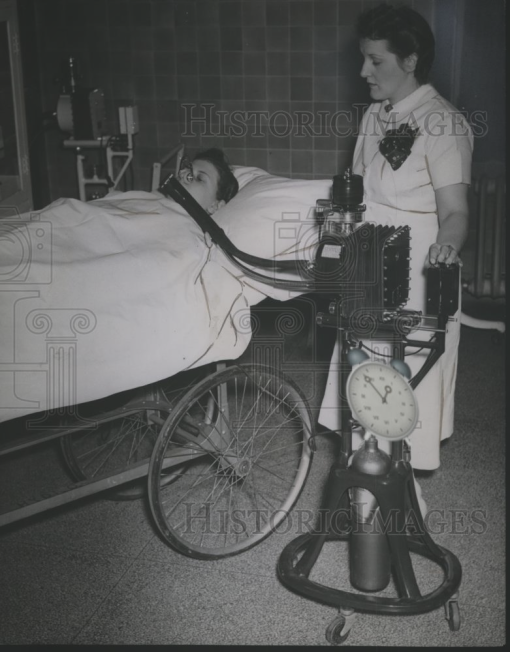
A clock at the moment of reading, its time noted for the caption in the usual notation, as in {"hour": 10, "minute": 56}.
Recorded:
{"hour": 12, "minute": 53}
